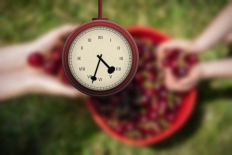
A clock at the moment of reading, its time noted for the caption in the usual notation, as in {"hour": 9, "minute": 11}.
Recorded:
{"hour": 4, "minute": 33}
